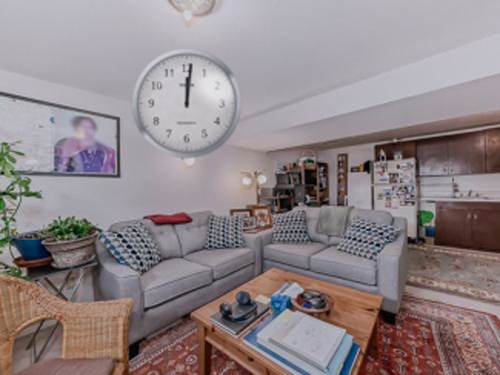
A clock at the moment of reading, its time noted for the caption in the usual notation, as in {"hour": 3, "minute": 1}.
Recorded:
{"hour": 12, "minute": 1}
